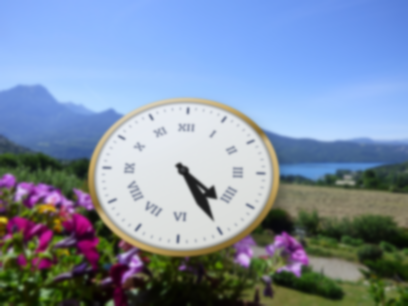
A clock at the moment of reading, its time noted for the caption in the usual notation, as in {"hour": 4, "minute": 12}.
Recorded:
{"hour": 4, "minute": 25}
